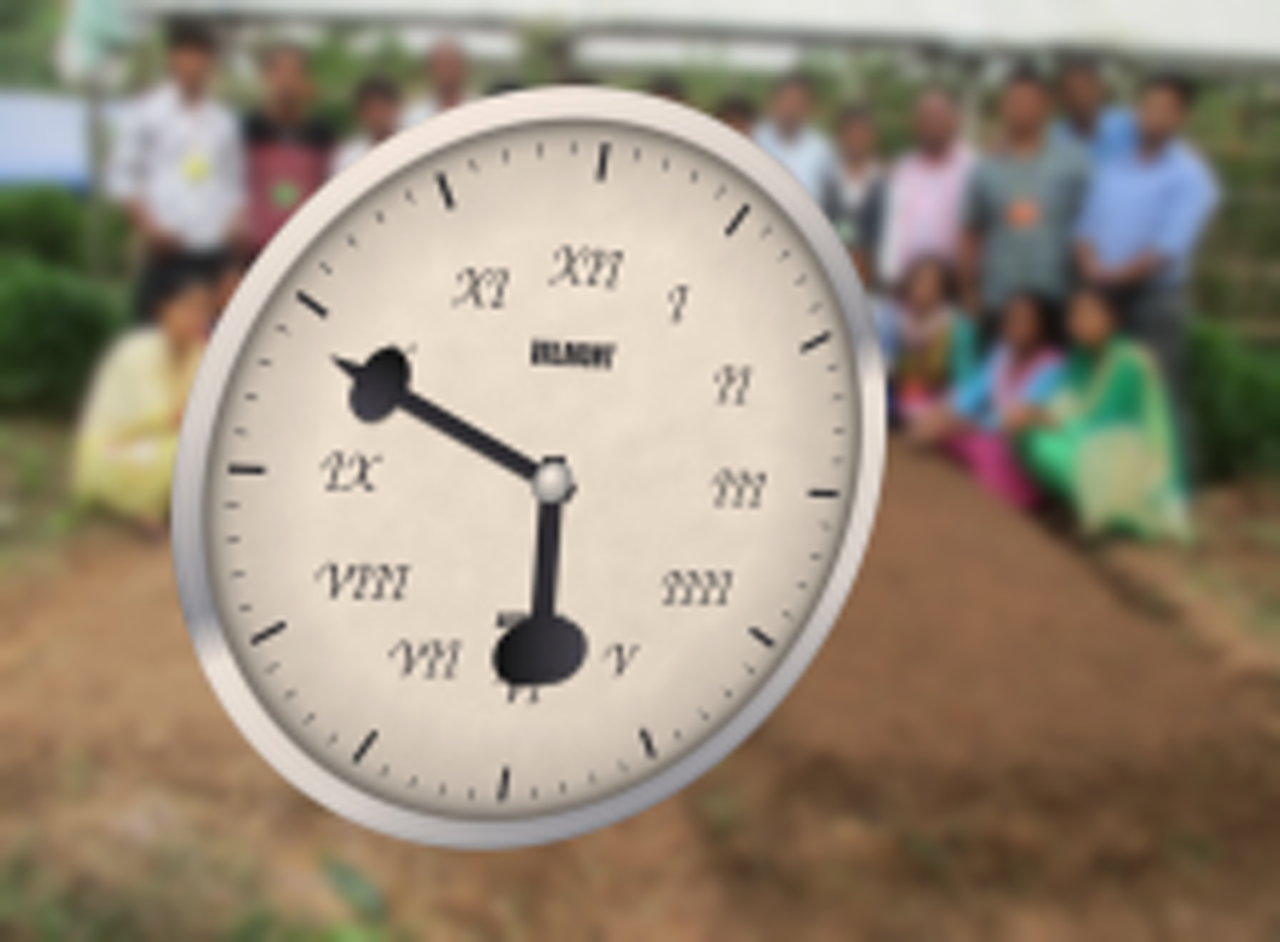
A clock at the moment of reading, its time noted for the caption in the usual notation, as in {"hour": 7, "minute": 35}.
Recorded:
{"hour": 5, "minute": 49}
